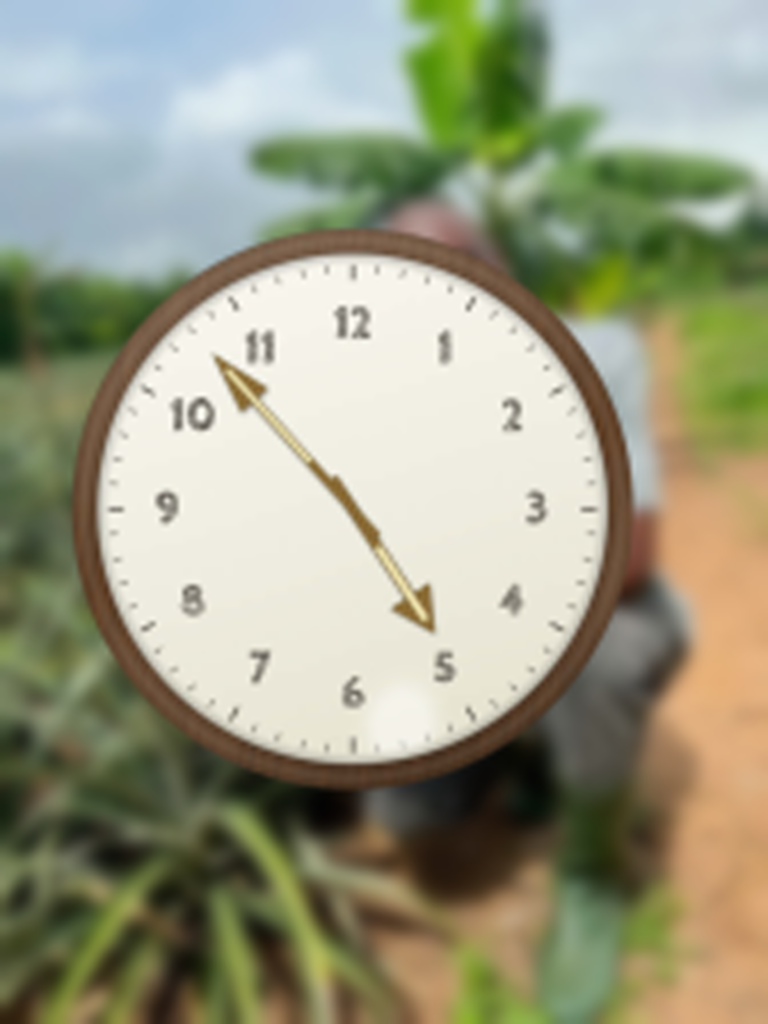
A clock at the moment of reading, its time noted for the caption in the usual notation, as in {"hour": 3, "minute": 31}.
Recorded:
{"hour": 4, "minute": 53}
